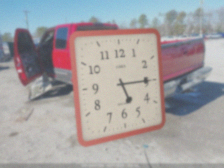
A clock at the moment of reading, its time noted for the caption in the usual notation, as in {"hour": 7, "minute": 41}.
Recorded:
{"hour": 5, "minute": 15}
